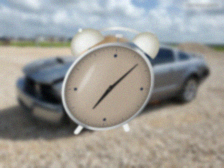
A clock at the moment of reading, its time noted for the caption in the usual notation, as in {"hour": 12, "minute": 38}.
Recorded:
{"hour": 7, "minute": 7}
